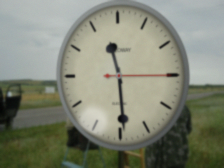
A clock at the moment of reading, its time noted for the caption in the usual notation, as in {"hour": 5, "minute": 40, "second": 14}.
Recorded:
{"hour": 11, "minute": 29, "second": 15}
